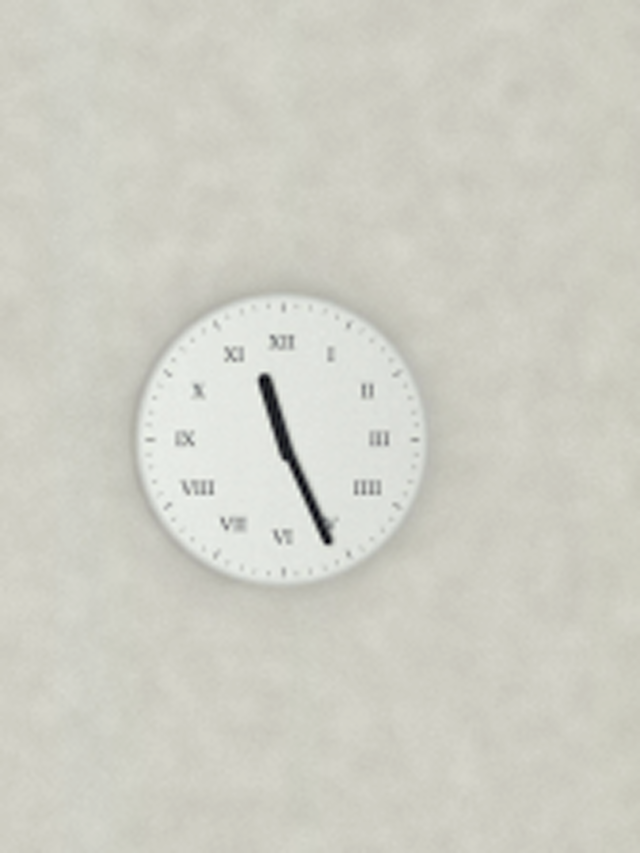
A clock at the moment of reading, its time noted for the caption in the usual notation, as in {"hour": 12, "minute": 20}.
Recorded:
{"hour": 11, "minute": 26}
